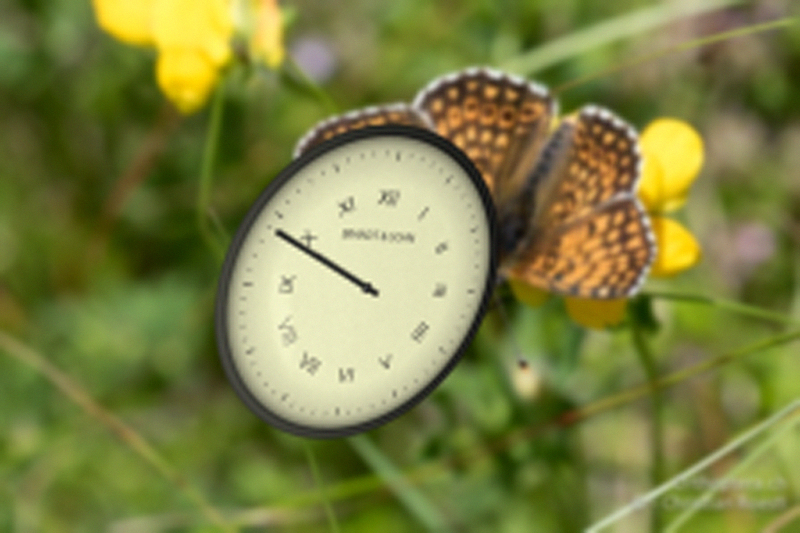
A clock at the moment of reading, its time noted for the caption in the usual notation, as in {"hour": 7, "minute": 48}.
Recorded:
{"hour": 9, "minute": 49}
